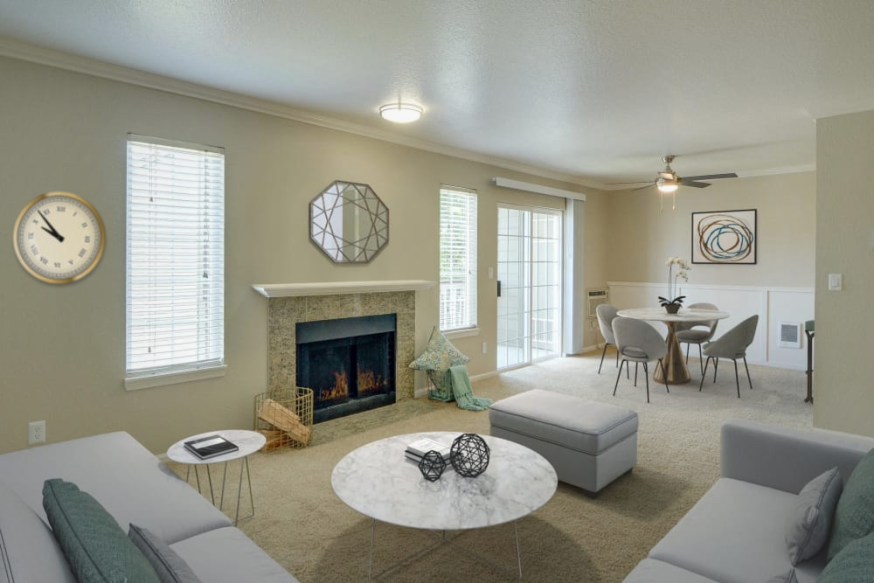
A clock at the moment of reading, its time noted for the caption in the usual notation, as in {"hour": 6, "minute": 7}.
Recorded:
{"hour": 9, "minute": 53}
